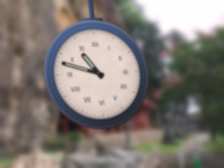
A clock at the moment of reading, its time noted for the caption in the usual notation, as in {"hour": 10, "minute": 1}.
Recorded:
{"hour": 10, "minute": 48}
